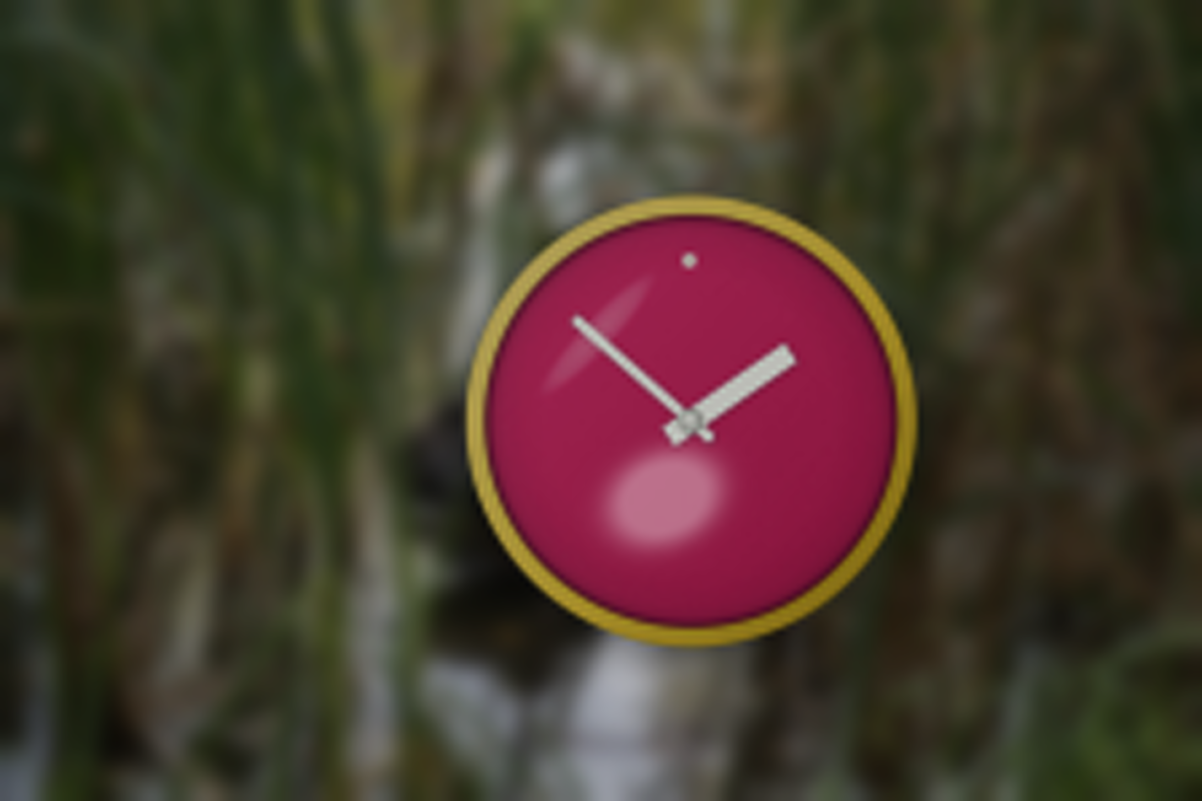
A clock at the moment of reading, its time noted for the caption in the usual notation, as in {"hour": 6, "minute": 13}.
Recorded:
{"hour": 1, "minute": 52}
